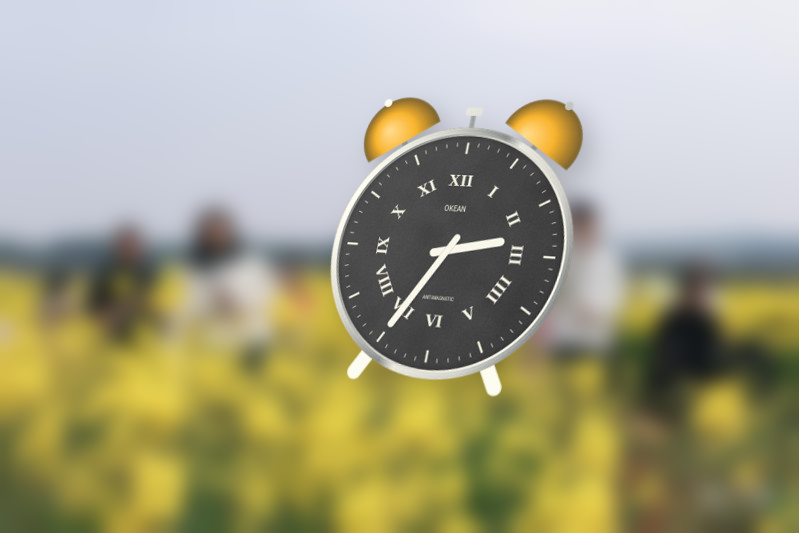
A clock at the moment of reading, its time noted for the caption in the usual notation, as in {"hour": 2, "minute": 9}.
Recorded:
{"hour": 2, "minute": 35}
